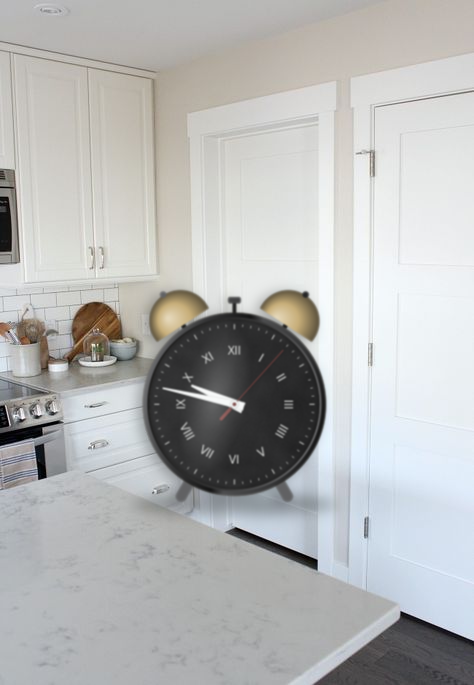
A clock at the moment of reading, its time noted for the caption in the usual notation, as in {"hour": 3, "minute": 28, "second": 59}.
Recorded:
{"hour": 9, "minute": 47, "second": 7}
